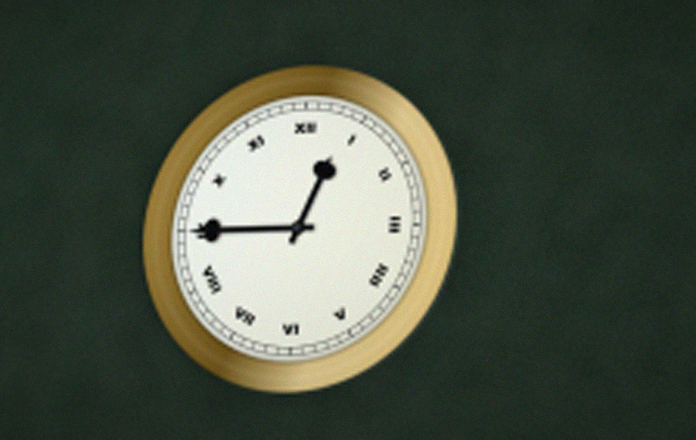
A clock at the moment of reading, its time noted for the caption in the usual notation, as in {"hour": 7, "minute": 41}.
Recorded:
{"hour": 12, "minute": 45}
